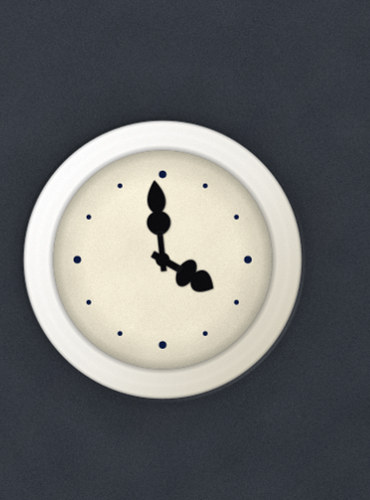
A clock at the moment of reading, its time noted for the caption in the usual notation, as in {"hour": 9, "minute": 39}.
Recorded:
{"hour": 3, "minute": 59}
